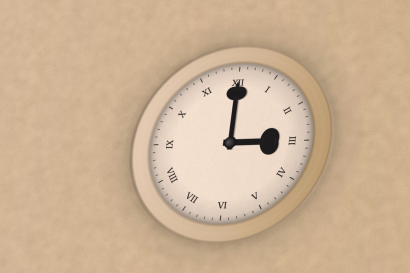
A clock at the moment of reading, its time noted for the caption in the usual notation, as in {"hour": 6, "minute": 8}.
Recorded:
{"hour": 3, "minute": 0}
